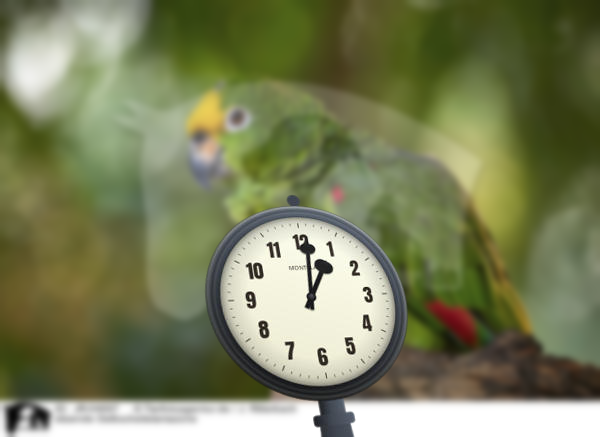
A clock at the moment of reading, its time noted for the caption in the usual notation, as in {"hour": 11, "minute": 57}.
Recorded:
{"hour": 1, "minute": 1}
